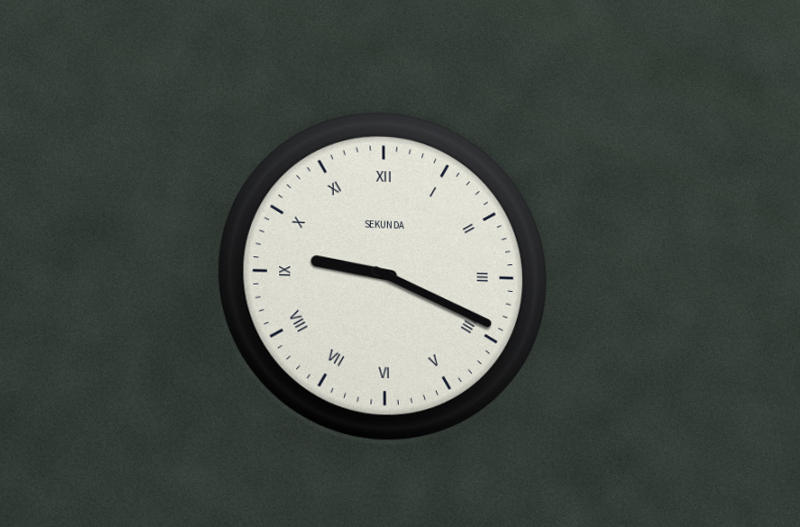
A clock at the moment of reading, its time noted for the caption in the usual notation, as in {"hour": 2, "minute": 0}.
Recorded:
{"hour": 9, "minute": 19}
